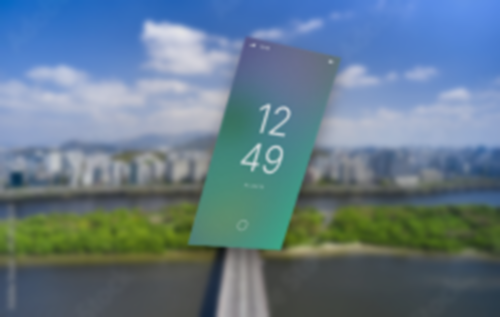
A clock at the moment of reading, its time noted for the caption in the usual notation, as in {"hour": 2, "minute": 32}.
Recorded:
{"hour": 12, "minute": 49}
